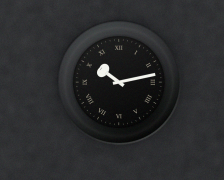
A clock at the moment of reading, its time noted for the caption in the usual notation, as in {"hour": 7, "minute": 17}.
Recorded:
{"hour": 10, "minute": 13}
